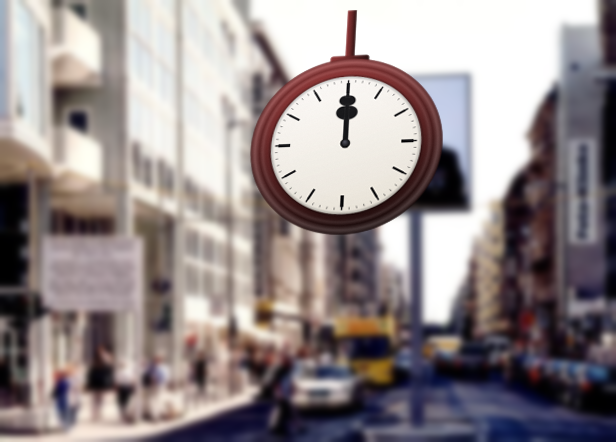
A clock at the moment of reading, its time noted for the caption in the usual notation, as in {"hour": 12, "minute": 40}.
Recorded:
{"hour": 12, "minute": 0}
